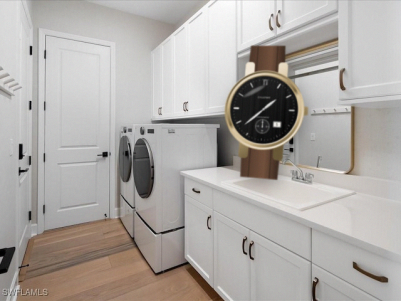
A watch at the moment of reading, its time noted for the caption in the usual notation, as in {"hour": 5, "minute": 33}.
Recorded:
{"hour": 1, "minute": 38}
